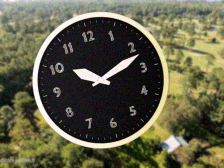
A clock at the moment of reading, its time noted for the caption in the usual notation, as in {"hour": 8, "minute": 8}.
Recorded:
{"hour": 10, "minute": 12}
